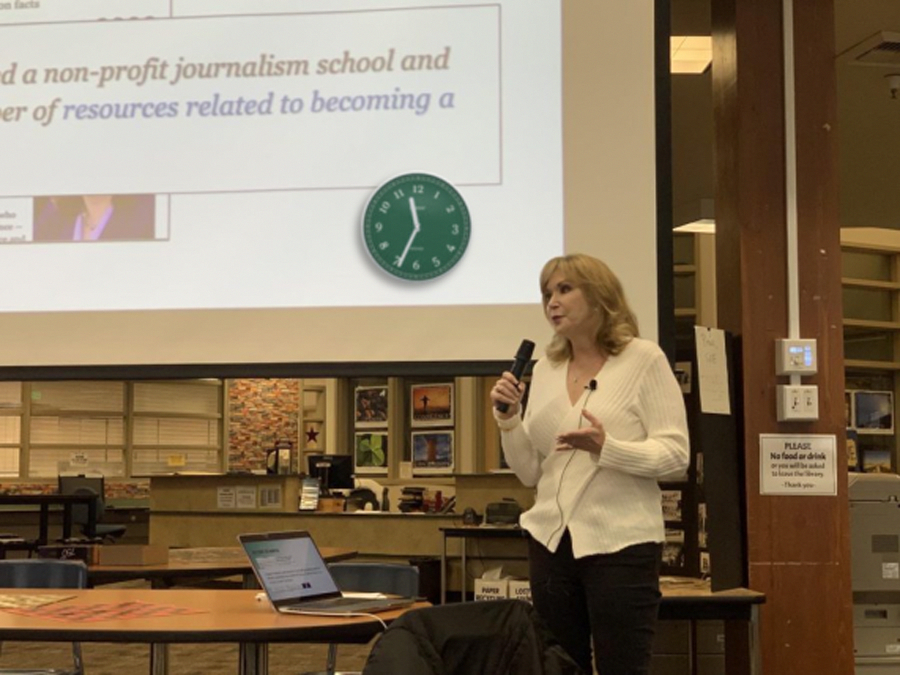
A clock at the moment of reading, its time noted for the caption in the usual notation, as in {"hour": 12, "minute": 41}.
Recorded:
{"hour": 11, "minute": 34}
